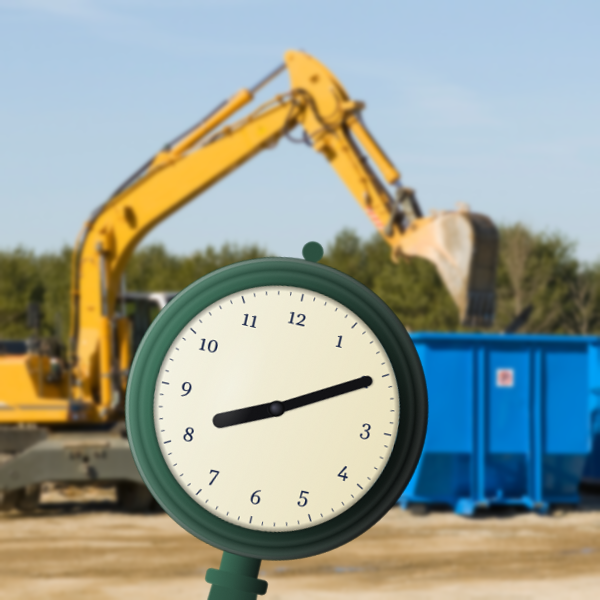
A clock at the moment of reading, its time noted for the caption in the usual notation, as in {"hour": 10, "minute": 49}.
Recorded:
{"hour": 8, "minute": 10}
